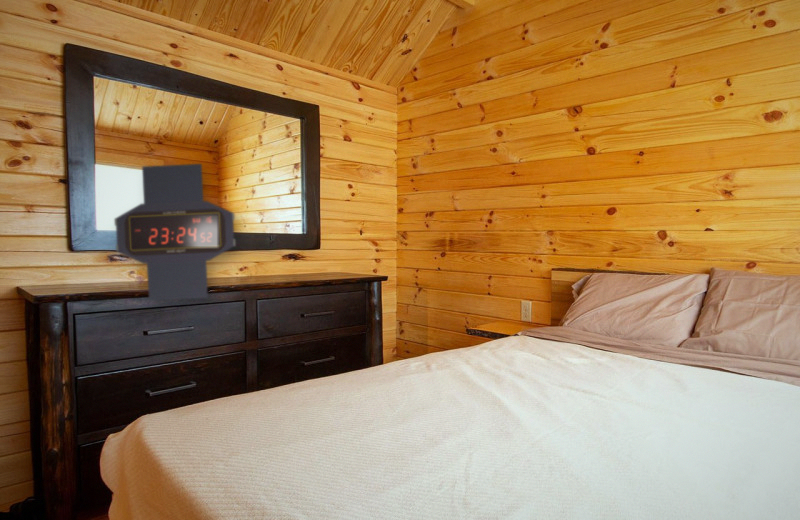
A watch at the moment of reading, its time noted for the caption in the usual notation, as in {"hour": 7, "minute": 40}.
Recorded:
{"hour": 23, "minute": 24}
